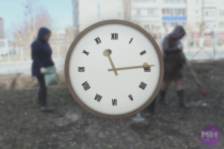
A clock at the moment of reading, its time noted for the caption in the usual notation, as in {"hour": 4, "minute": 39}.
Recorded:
{"hour": 11, "minute": 14}
